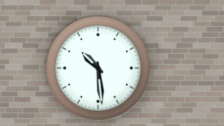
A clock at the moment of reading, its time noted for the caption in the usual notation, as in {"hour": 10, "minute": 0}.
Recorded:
{"hour": 10, "minute": 29}
